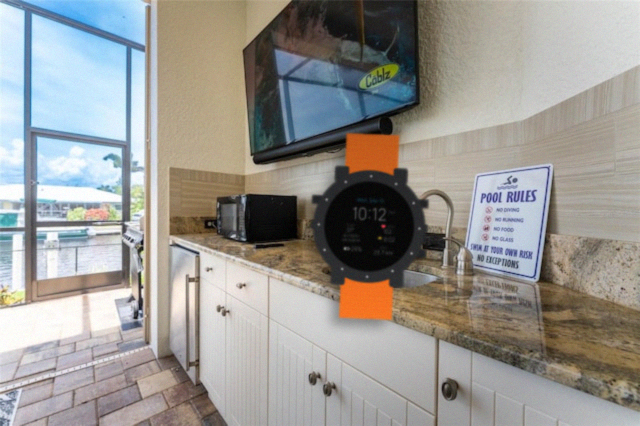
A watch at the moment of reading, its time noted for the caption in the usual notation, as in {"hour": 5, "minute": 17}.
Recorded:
{"hour": 10, "minute": 12}
